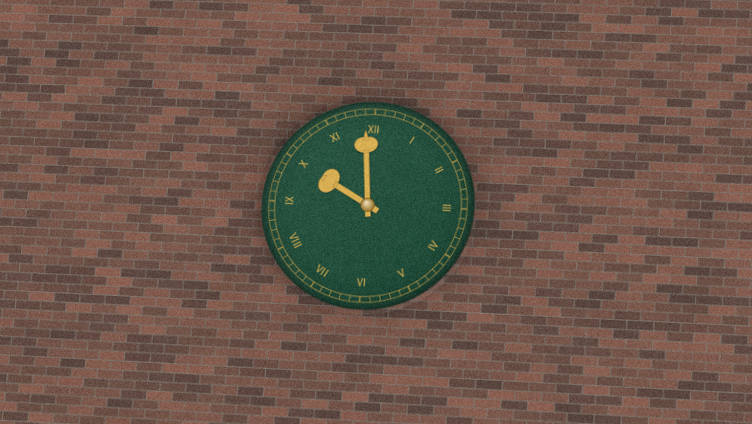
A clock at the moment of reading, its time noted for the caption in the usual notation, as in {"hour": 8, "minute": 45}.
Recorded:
{"hour": 9, "minute": 59}
